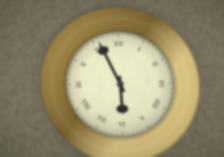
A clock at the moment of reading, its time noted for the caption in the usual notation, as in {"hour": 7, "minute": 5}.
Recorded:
{"hour": 5, "minute": 56}
